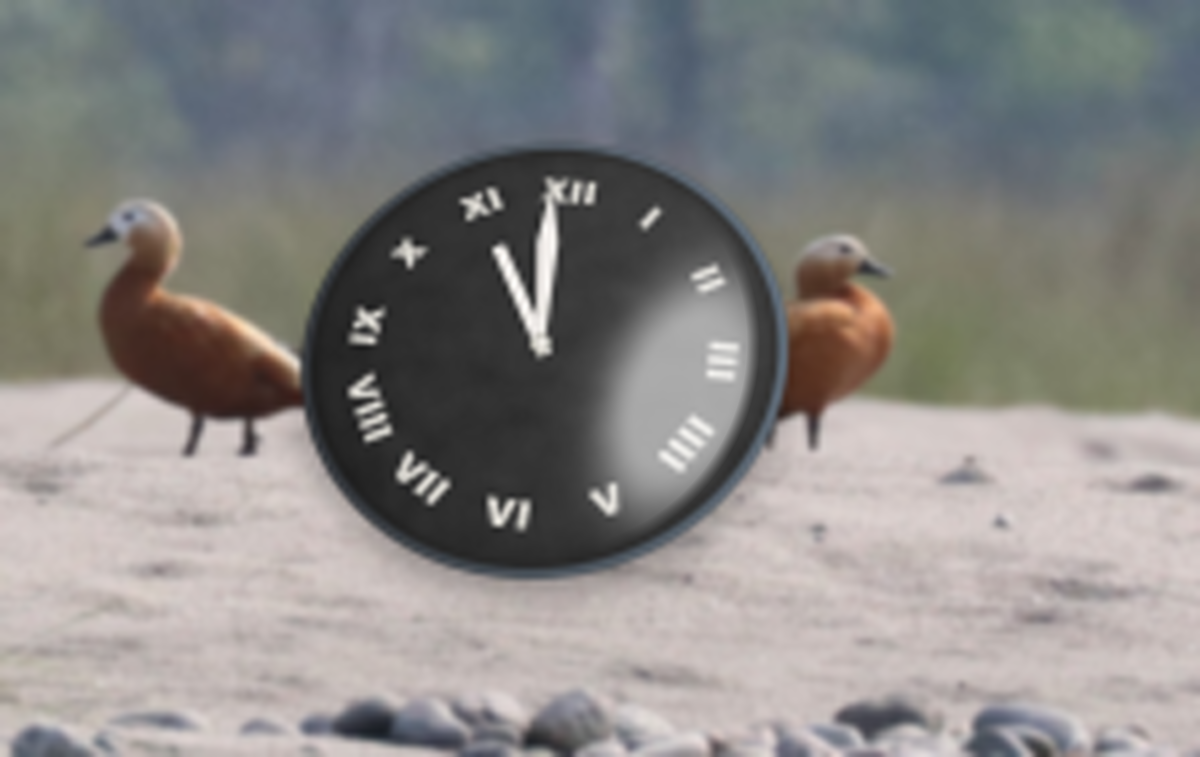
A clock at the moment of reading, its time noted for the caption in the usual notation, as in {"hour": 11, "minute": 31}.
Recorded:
{"hour": 10, "minute": 59}
